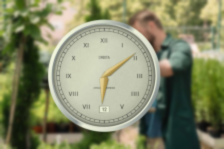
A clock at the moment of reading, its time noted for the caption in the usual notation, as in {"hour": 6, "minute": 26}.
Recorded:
{"hour": 6, "minute": 9}
